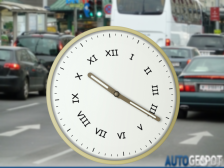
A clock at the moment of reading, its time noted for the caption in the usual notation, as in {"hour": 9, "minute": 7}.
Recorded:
{"hour": 10, "minute": 21}
